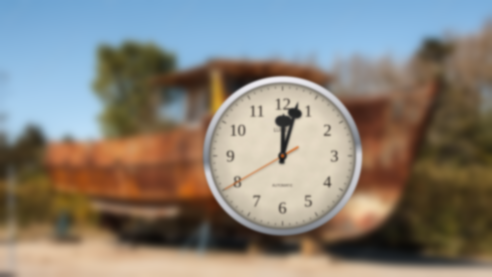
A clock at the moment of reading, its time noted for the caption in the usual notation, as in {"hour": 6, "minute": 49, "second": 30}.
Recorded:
{"hour": 12, "minute": 2, "second": 40}
